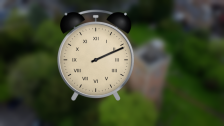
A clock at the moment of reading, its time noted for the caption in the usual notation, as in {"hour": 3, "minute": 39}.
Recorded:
{"hour": 2, "minute": 11}
